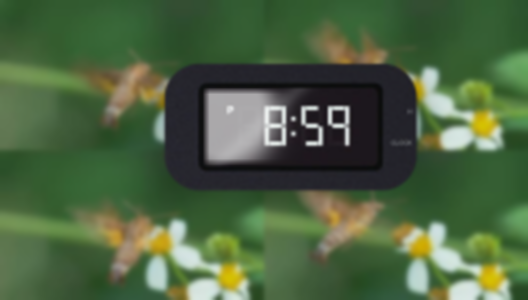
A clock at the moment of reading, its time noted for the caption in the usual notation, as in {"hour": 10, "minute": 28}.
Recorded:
{"hour": 8, "minute": 59}
